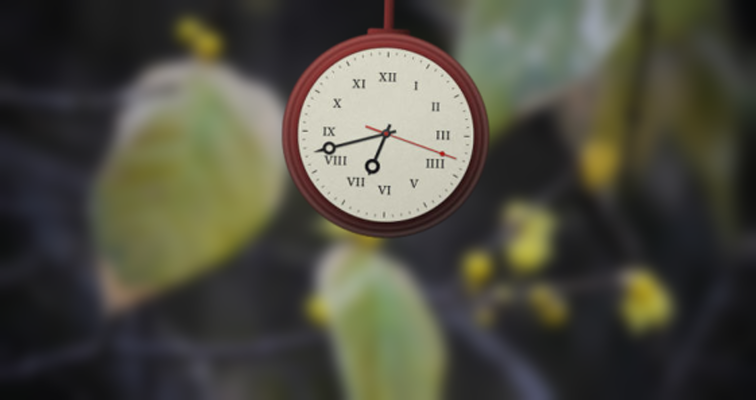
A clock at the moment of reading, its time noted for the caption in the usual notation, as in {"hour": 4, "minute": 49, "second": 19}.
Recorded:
{"hour": 6, "minute": 42, "second": 18}
